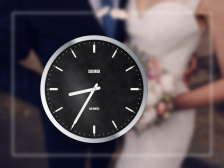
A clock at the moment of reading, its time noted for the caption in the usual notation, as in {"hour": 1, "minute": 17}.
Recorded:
{"hour": 8, "minute": 35}
